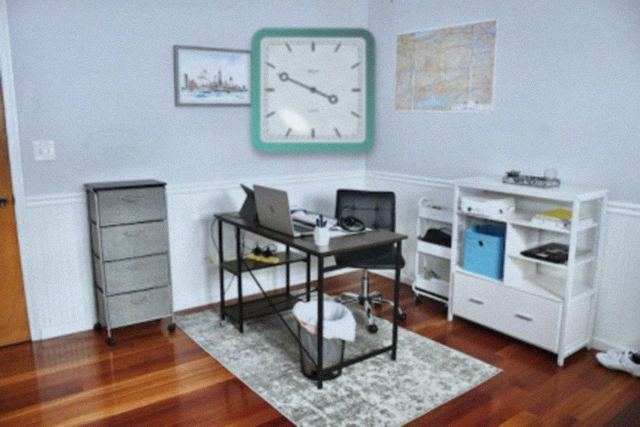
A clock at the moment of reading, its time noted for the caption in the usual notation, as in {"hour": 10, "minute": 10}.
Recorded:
{"hour": 3, "minute": 49}
